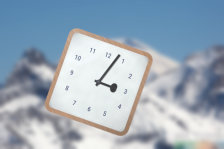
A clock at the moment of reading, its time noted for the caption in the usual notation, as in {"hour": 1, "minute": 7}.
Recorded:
{"hour": 3, "minute": 3}
